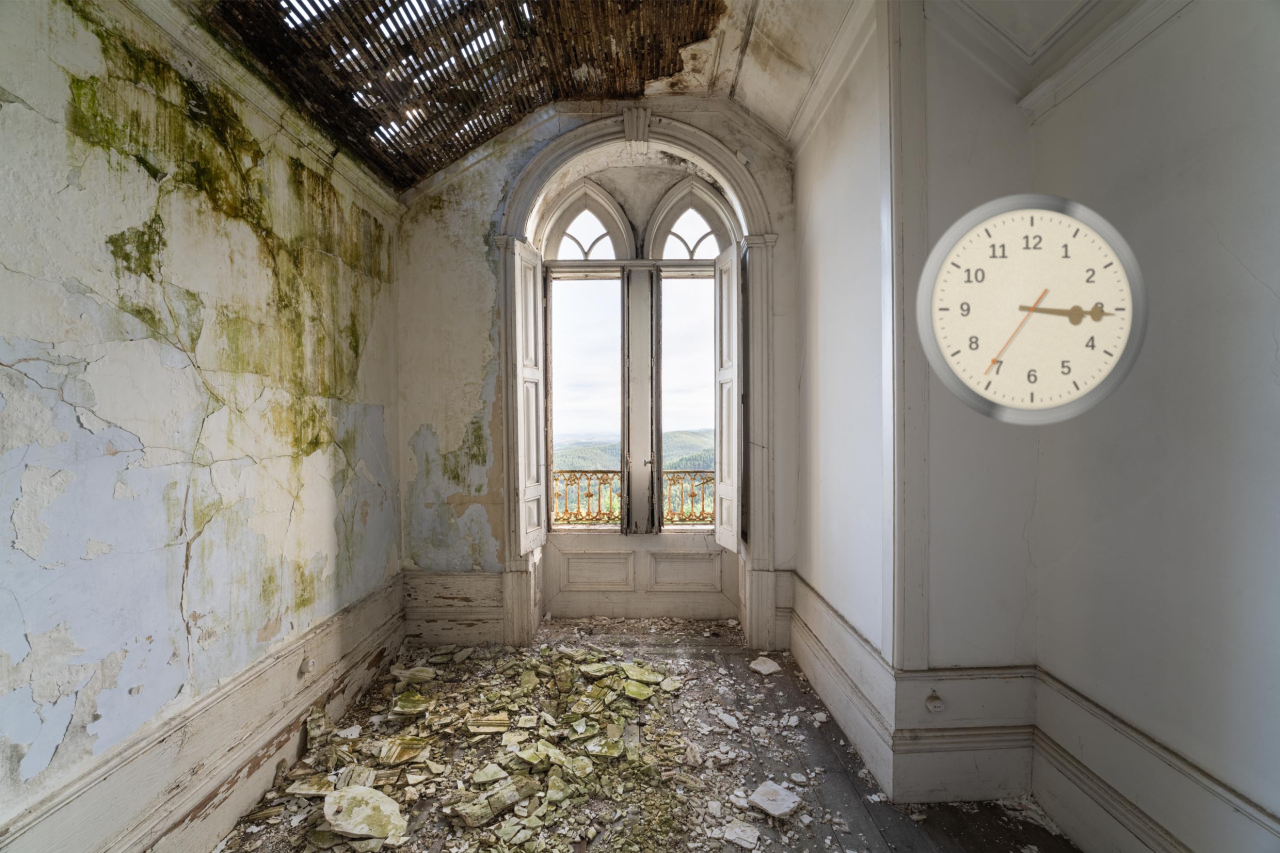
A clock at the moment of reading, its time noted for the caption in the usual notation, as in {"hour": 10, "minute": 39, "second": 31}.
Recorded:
{"hour": 3, "minute": 15, "second": 36}
